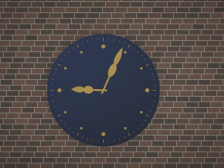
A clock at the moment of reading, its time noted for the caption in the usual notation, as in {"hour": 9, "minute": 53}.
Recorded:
{"hour": 9, "minute": 4}
